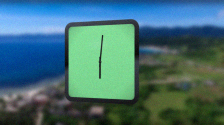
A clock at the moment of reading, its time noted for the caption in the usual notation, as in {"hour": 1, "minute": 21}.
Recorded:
{"hour": 6, "minute": 1}
